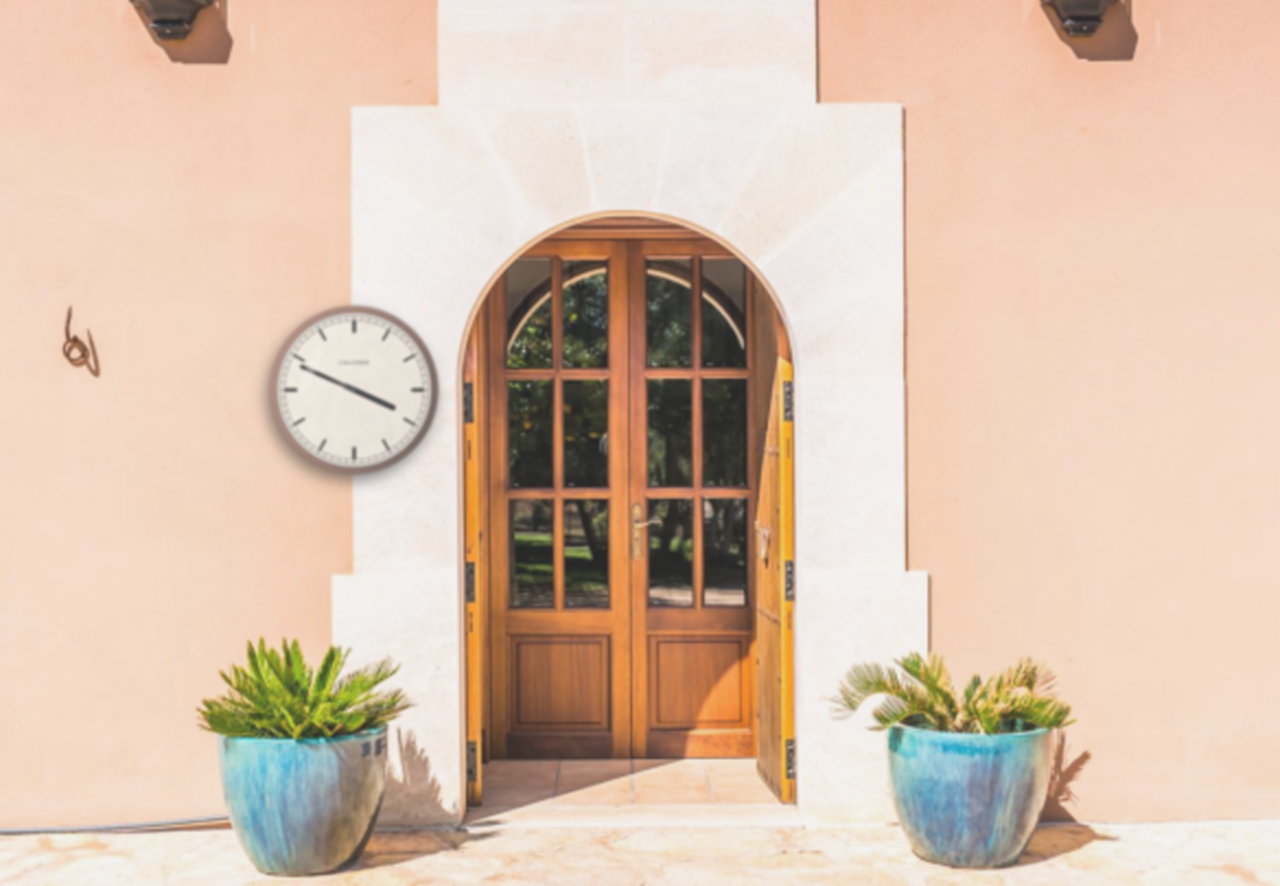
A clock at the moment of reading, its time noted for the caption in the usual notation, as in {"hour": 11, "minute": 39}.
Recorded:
{"hour": 3, "minute": 49}
